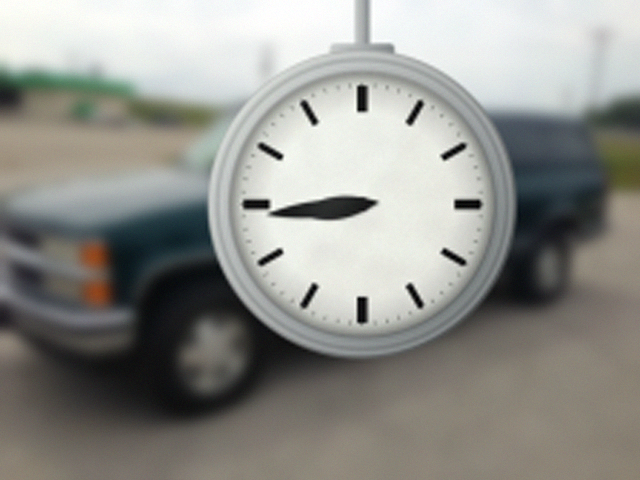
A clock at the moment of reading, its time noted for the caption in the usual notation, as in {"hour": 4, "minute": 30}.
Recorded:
{"hour": 8, "minute": 44}
